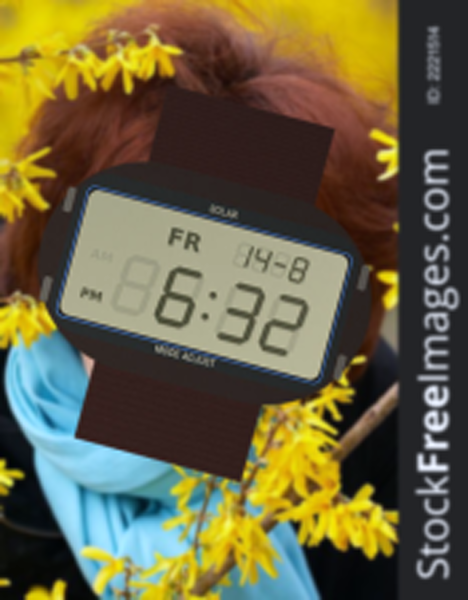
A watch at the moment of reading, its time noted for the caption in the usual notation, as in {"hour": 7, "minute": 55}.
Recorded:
{"hour": 6, "minute": 32}
